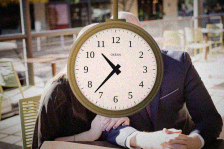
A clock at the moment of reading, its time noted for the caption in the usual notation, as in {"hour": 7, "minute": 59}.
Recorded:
{"hour": 10, "minute": 37}
